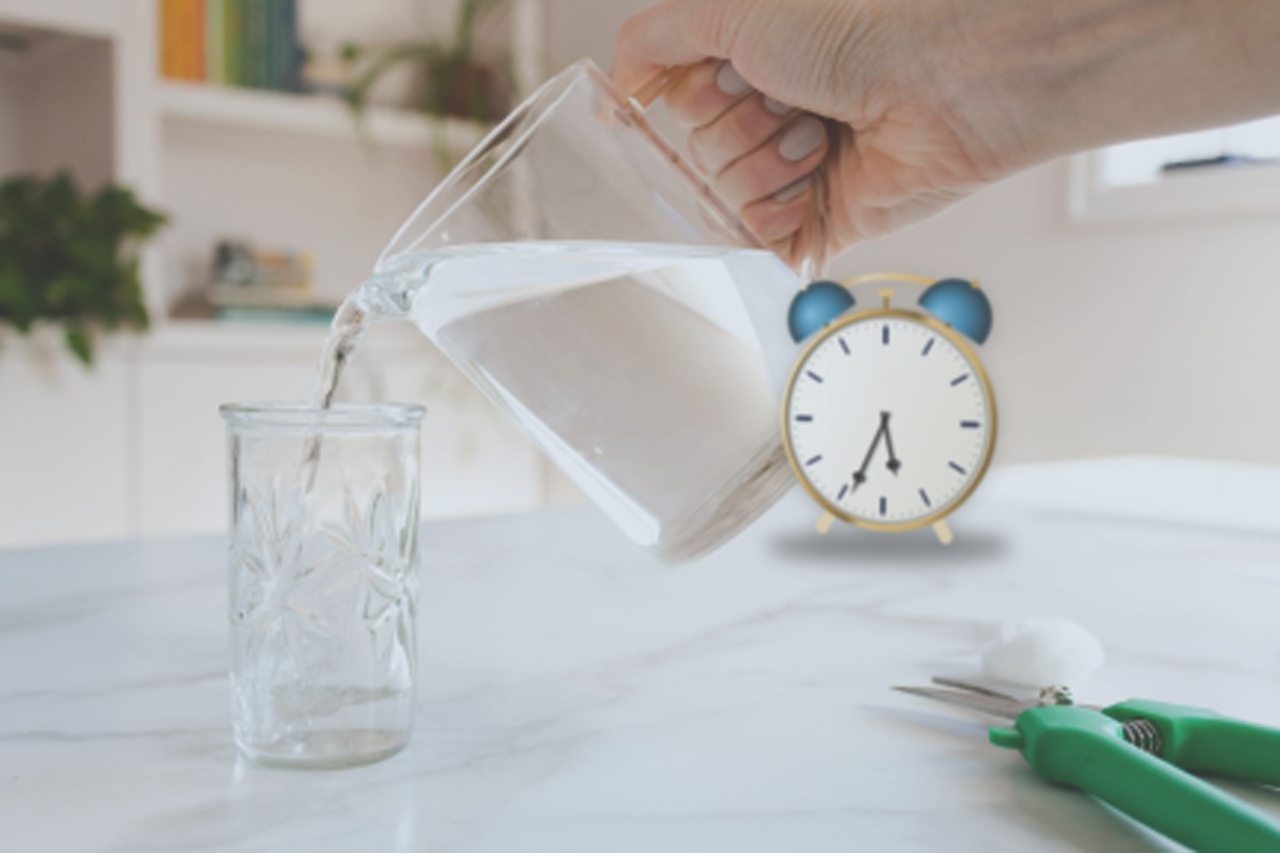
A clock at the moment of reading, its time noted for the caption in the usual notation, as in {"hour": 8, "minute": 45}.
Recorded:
{"hour": 5, "minute": 34}
